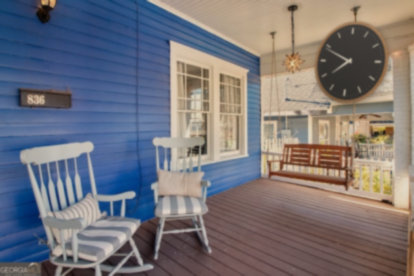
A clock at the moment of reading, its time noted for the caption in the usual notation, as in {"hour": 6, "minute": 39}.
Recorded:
{"hour": 7, "minute": 49}
